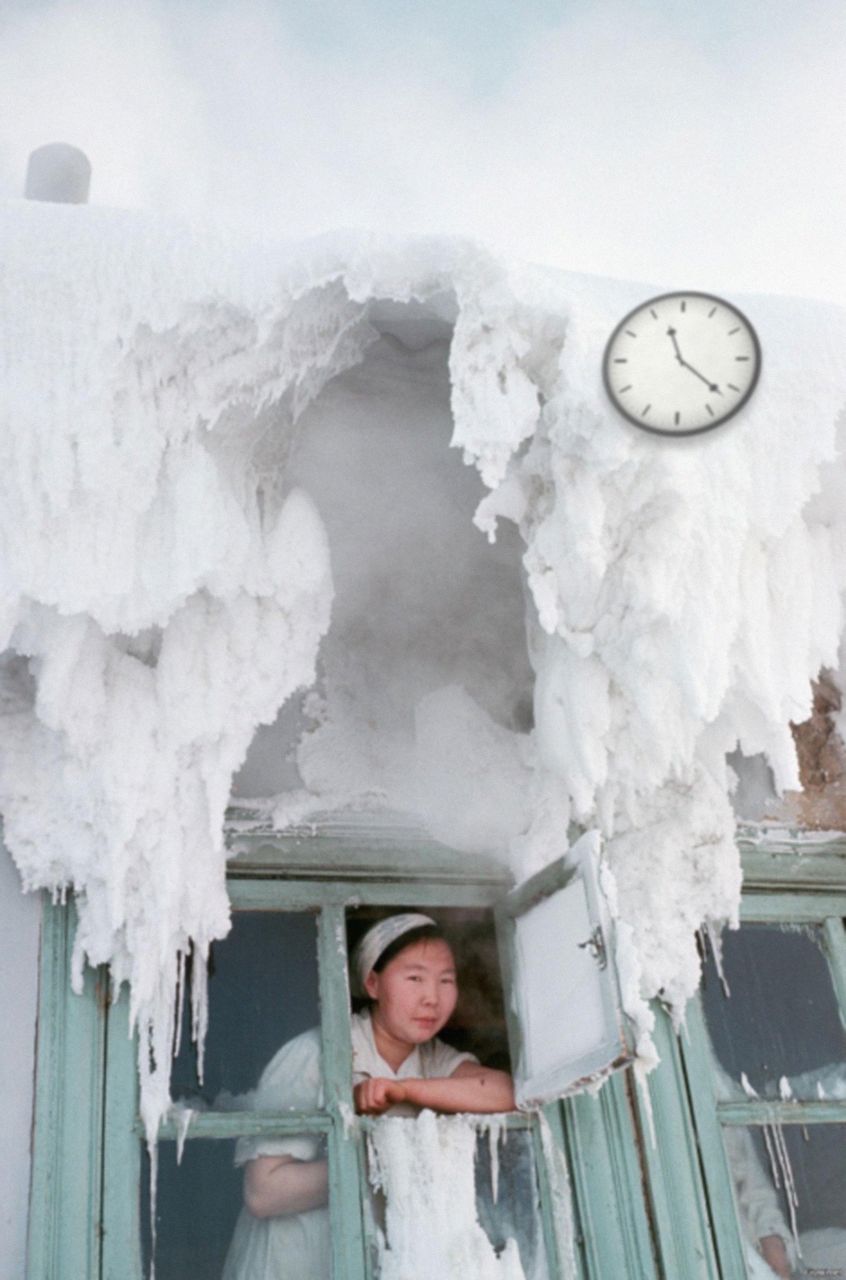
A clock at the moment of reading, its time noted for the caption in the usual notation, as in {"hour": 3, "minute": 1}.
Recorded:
{"hour": 11, "minute": 22}
